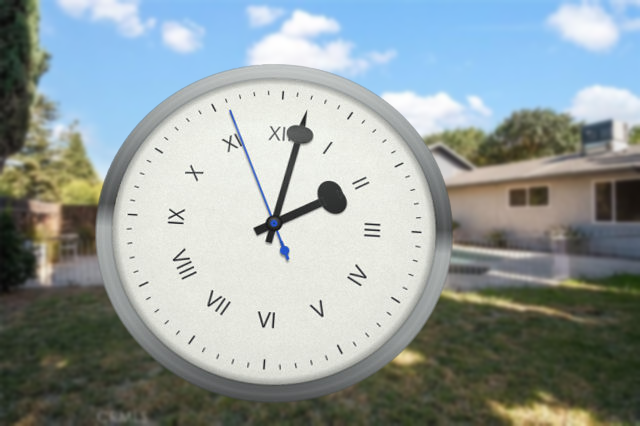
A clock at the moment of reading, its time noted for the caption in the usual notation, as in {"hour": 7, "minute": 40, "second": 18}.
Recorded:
{"hour": 2, "minute": 1, "second": 56}
